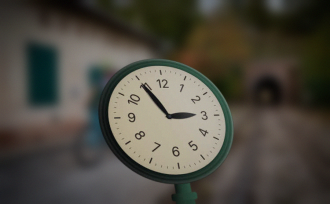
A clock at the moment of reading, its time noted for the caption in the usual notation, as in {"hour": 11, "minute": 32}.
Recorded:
{"hour": 2, "minute": 55}
